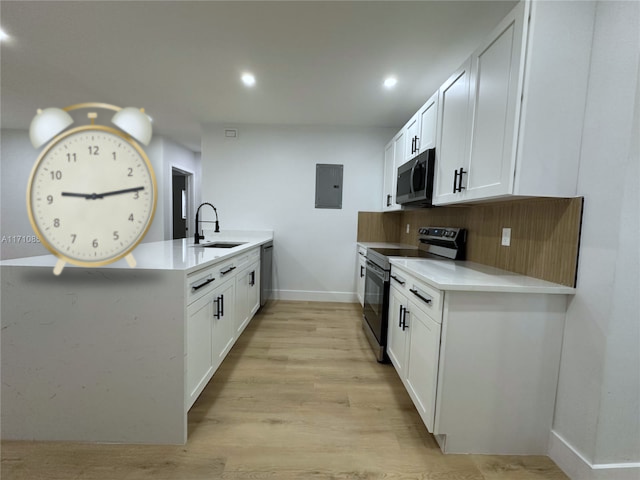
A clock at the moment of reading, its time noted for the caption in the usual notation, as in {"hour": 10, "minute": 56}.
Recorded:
{"hour": 9, "minute": 14}
